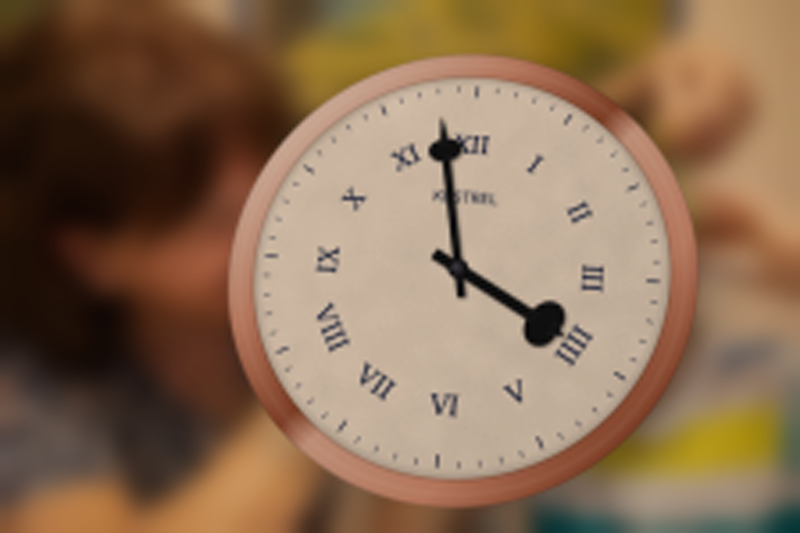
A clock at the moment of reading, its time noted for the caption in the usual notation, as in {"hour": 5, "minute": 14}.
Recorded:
{"hour": 3, "minute": 58}
